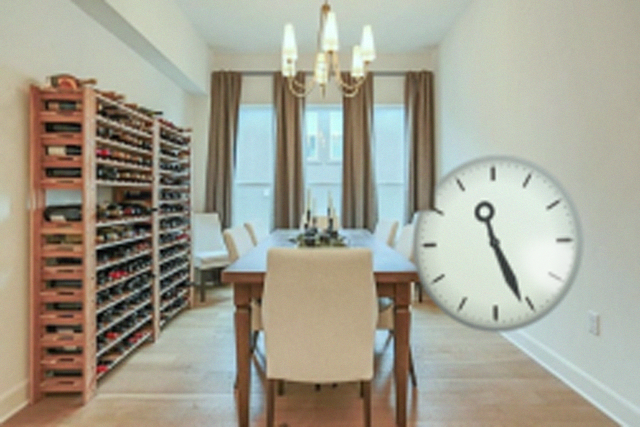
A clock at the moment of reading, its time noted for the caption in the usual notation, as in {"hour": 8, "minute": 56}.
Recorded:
{"hour": 11, "minute": 26}
